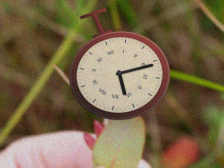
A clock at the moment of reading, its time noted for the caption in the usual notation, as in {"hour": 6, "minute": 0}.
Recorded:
{"hour": 6, "minute": 16}
